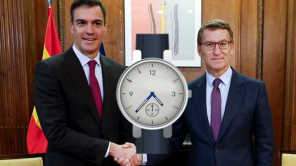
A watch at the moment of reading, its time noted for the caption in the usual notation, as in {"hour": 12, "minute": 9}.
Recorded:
{"hour": 4, "minute": 37}
